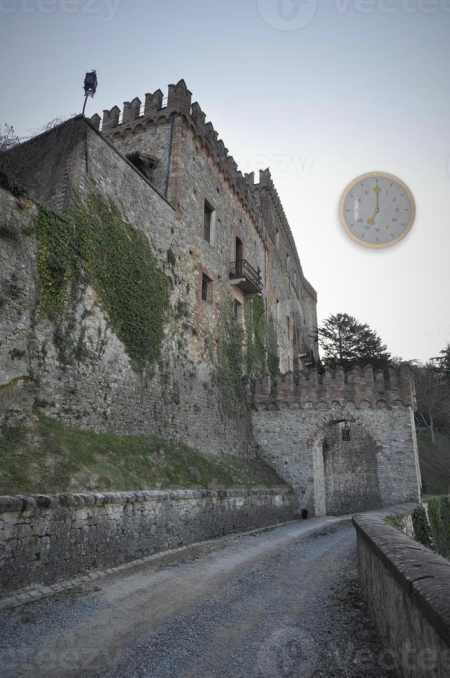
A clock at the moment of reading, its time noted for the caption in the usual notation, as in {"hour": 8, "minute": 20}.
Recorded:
{"hour": 7, "minute": 0}
